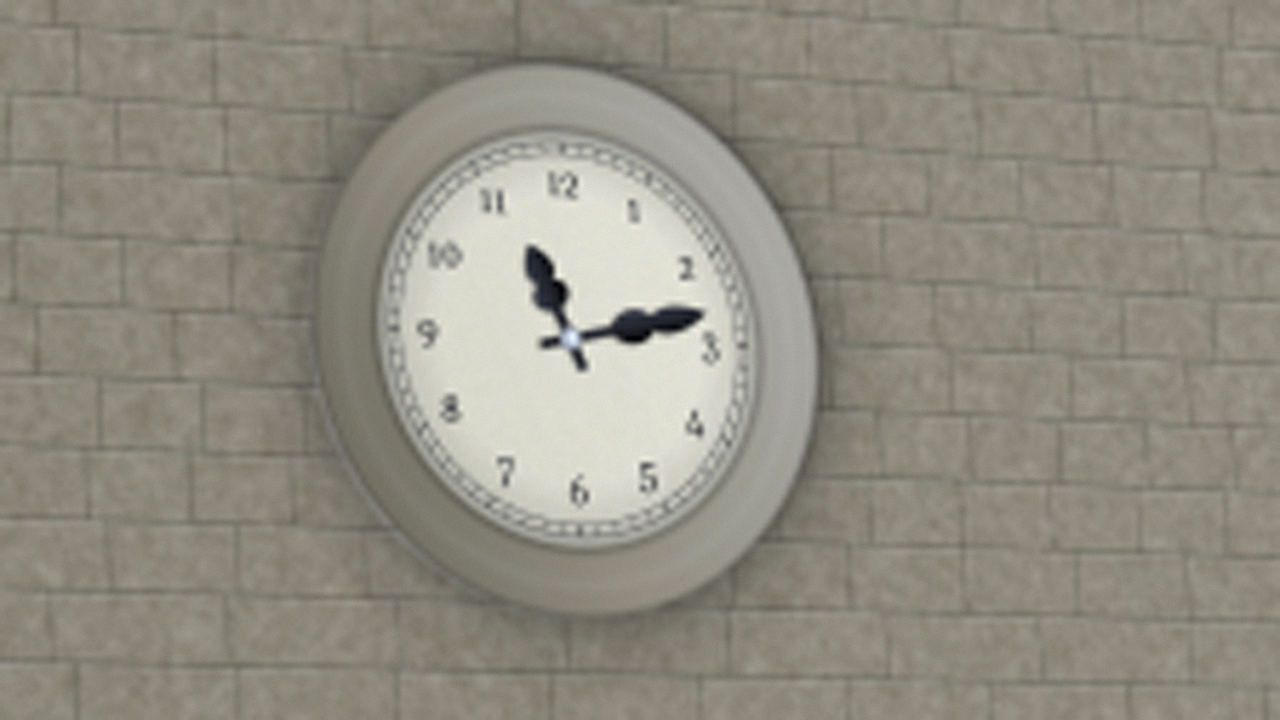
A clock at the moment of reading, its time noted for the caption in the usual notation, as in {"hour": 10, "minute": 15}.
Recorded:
{"hour": 11, "minute": 13}
